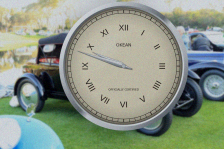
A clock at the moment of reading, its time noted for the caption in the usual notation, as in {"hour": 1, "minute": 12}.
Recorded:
{"hour": 9, "minute": 48}
